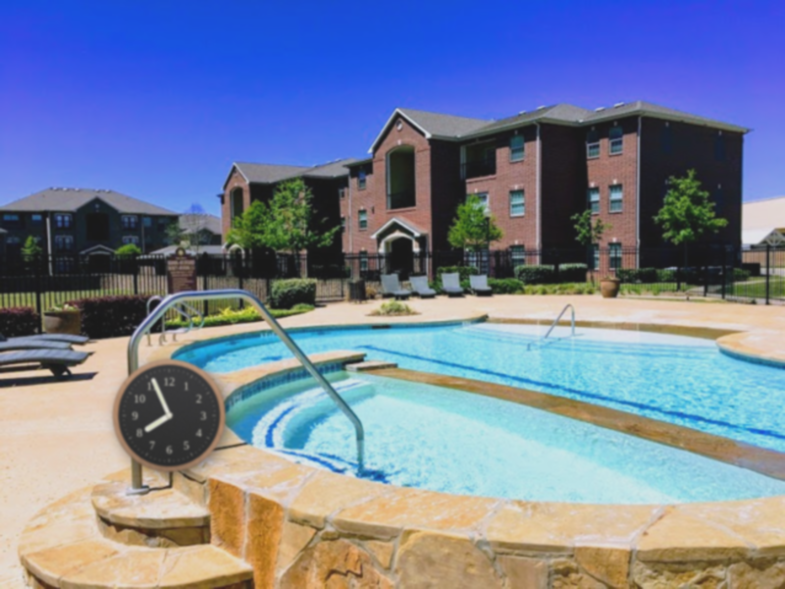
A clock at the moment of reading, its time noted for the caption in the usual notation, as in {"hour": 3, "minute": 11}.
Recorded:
{"hour": 7, "minute": 56}
